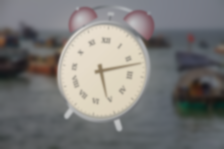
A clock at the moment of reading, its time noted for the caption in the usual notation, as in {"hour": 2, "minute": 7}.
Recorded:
{"hour": 5, "minute": 12}
